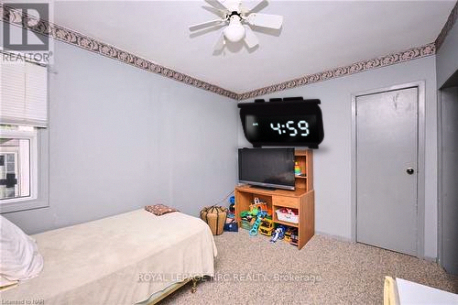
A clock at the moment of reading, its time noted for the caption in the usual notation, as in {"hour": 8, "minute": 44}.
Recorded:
{"hour": 4, "minute": 59}
